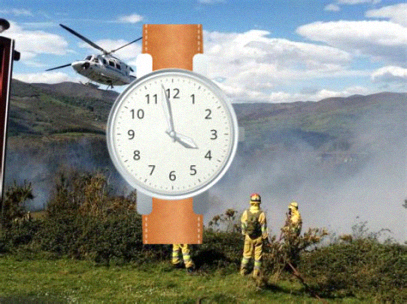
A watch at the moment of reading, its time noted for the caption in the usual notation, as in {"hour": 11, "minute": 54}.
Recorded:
{"hour": 3, "minute": 58}
